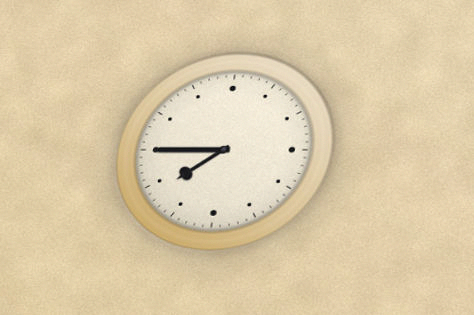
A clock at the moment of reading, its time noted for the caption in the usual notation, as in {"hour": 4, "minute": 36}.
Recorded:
{"hour": 7, "minute": 45}
